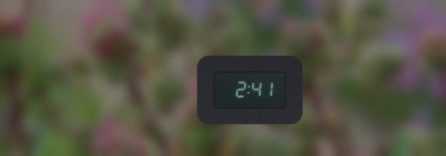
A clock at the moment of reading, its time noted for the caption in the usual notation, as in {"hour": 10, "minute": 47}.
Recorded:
{"hour": 2, "minute": 41}
